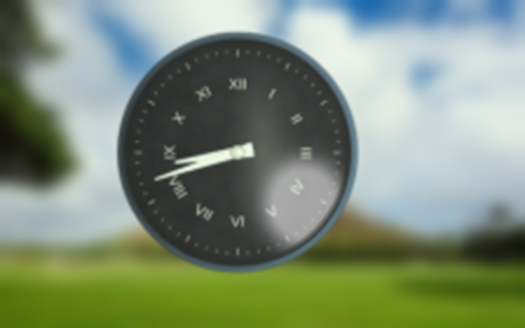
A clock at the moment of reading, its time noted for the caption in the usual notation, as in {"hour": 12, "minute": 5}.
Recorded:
{"hour": 8, "minute": 42}
